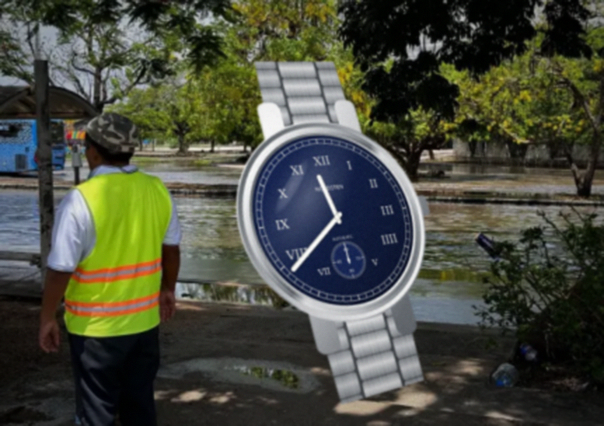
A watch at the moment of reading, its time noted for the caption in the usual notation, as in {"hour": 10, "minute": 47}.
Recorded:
{"hour": 11, "minute": 39}
